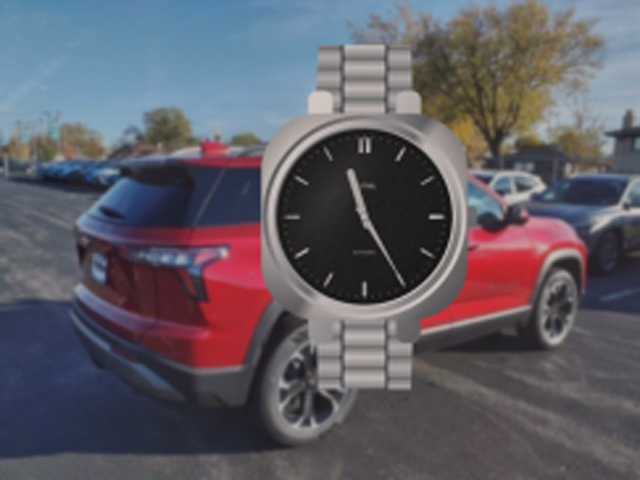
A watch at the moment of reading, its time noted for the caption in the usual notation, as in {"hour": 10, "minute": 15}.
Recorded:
{"hour": 11, "minute": 25}
